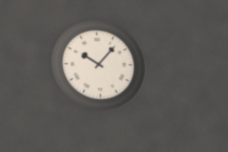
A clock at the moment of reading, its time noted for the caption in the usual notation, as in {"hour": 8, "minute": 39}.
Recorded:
{"hour": 10, "minute": 7}
